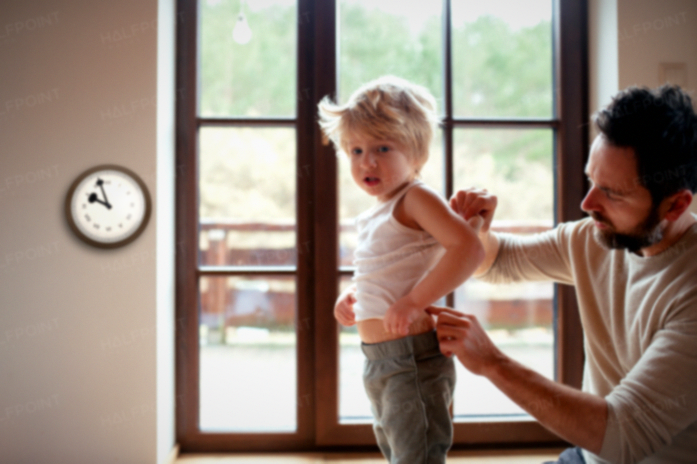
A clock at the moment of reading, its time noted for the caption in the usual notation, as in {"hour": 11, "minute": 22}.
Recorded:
{"hour": 9, "minute": 57}
